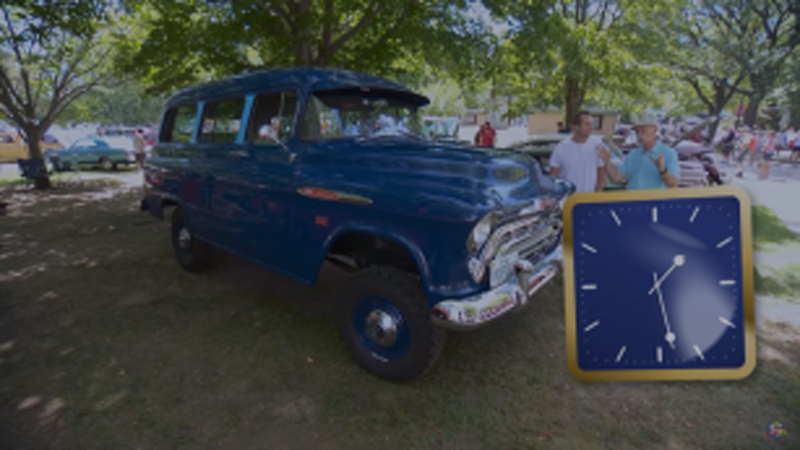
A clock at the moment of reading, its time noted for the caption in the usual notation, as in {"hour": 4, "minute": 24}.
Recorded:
{"hour": 1, "minute": 28}
